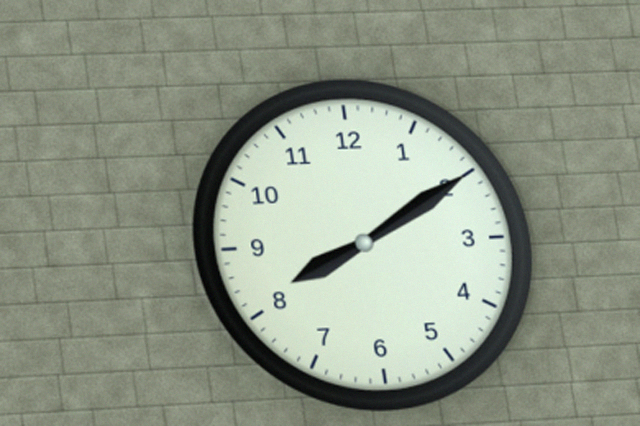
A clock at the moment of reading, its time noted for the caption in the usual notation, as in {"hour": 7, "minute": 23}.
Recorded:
{"hour": 8, "minute": 10}
